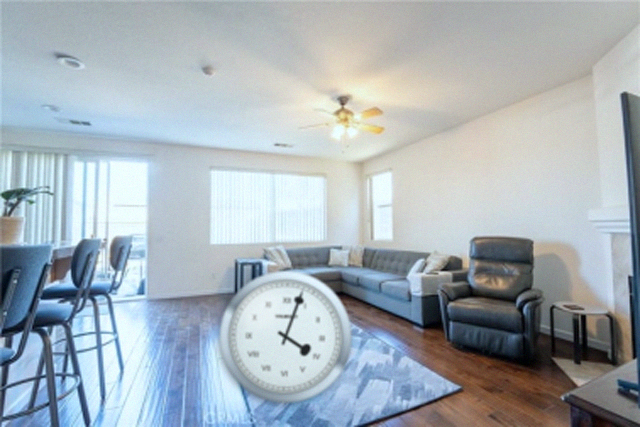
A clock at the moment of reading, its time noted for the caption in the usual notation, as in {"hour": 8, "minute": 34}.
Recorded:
{"hour": 4, "minute": 3}
